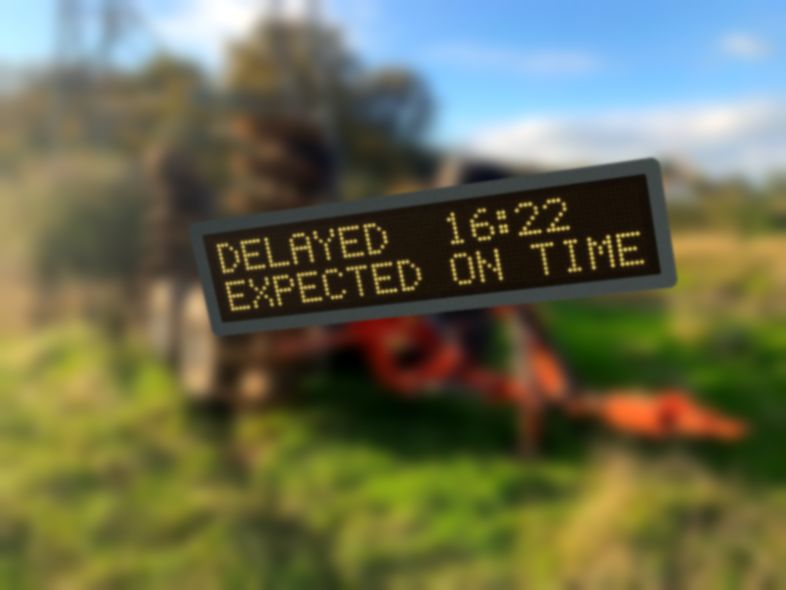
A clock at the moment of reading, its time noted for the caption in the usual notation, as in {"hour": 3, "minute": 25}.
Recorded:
{"hour": 16, "minute": 22}
